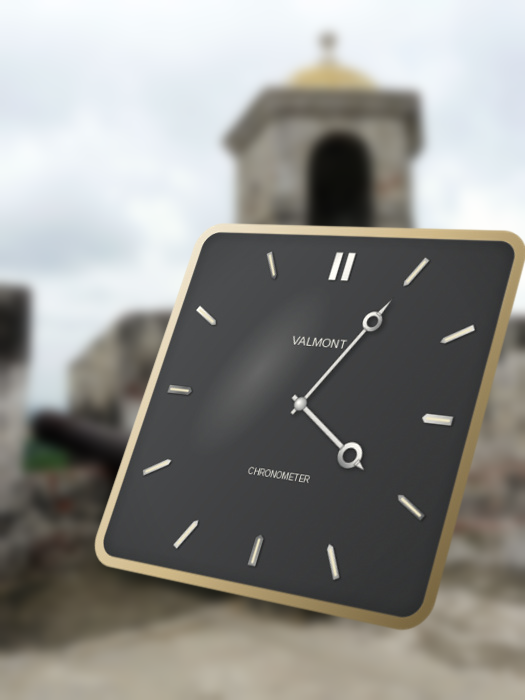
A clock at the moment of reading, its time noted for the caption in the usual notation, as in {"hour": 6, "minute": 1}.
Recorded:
{"hour": 4, "minute": 5}
